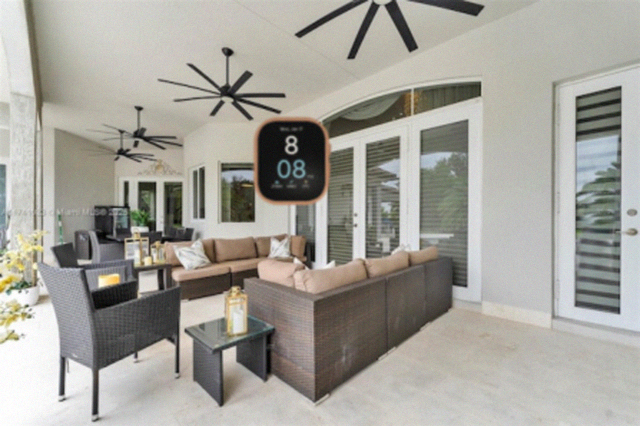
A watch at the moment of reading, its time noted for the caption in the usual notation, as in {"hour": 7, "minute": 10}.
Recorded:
{"hour": 8, "minute": 8}
